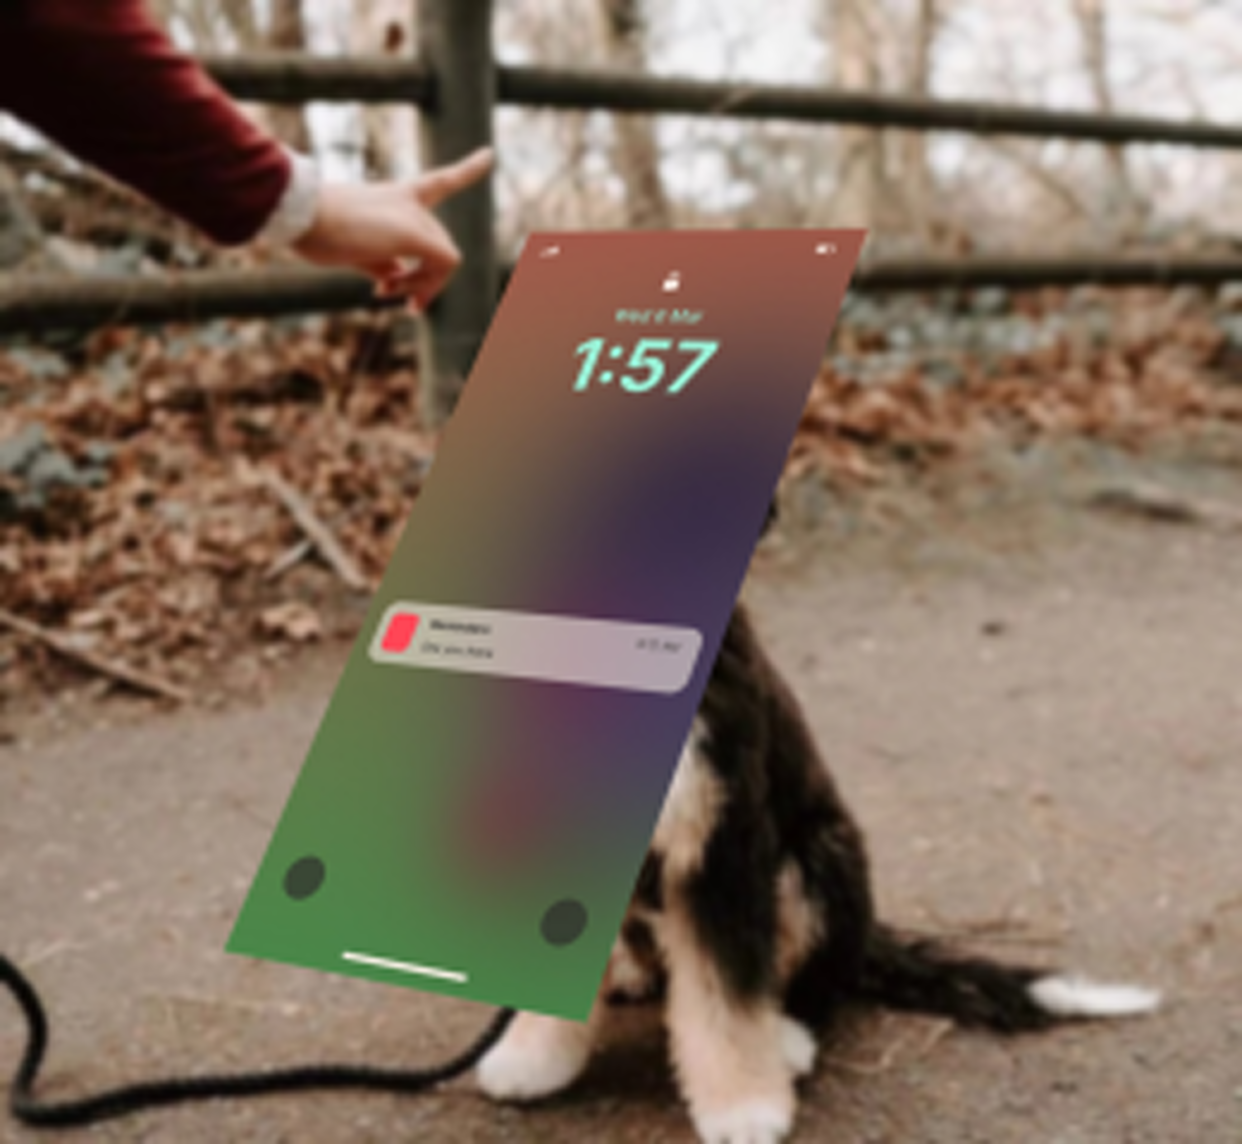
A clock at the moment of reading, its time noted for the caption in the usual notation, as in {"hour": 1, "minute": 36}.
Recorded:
{"hour": 1, "minute": 57}
